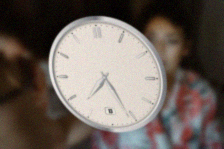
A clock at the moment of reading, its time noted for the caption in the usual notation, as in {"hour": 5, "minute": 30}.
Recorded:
{"hour": 7, "minute": 26}
